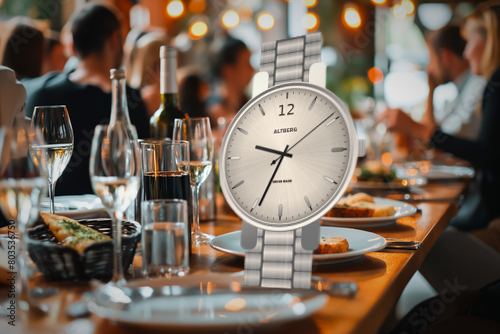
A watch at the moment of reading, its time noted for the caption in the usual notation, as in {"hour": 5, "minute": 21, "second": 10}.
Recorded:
{"hour": 9, "minute": 34, "second": 9}
